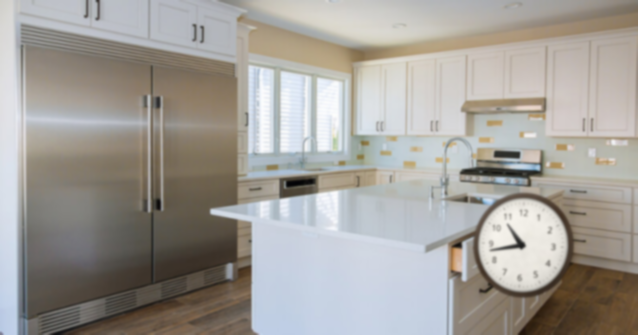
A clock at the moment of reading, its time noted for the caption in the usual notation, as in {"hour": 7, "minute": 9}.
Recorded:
{"hour": 10, "minute": 43}
